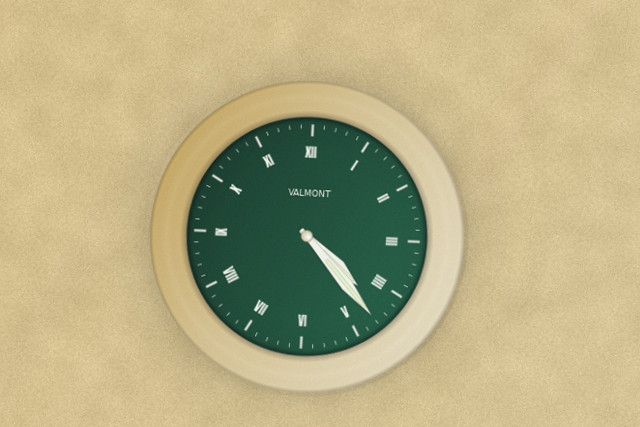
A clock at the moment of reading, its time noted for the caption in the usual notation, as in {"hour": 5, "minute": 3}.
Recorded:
{"hour": 4, "minute": 23}
